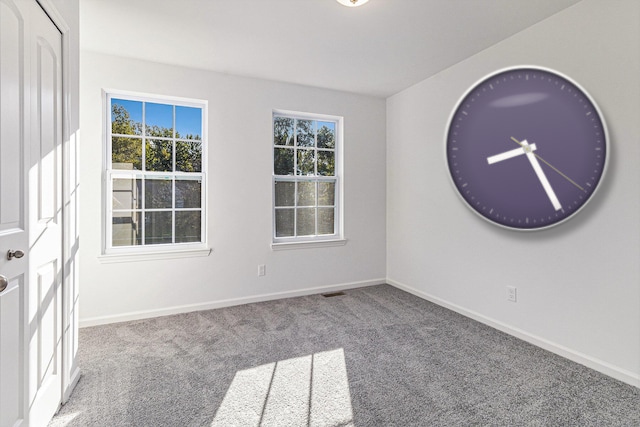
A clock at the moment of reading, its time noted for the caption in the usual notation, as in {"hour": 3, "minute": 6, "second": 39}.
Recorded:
{"hour": 8, "minute": 25, "second": 21}
